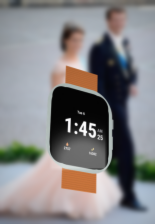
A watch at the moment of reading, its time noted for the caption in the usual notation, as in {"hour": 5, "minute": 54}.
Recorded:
{"hour": 1, "minute": 45}
